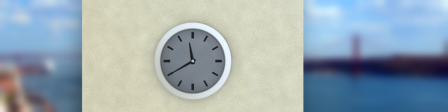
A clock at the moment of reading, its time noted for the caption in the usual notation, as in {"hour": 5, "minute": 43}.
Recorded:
{"hour": 11, "minute": 40}
